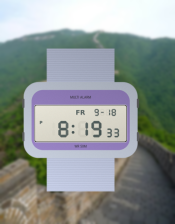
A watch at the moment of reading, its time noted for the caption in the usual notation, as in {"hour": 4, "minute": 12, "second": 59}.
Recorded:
{"hour": 8, "minute": 19, "second": 33}
